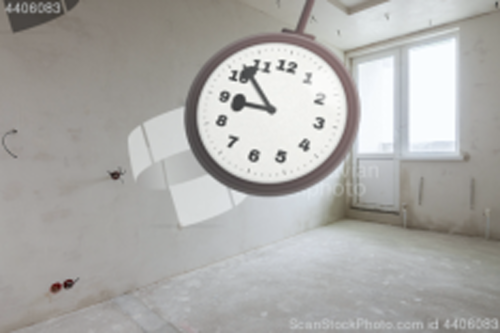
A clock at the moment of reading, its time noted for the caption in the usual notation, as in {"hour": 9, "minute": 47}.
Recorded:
{"hour": 8, "minute": 52}
